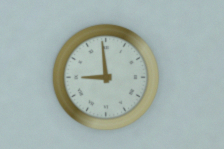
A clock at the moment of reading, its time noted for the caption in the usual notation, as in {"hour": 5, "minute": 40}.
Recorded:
{"hour": 8, "minute": 59}
